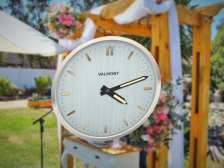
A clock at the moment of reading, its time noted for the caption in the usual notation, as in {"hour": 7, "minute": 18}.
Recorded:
{"hour": 4, "minute": 12}
